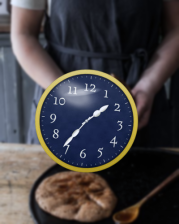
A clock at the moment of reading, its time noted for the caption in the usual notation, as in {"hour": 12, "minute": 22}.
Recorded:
{"hour": 1, "minute": 36}
